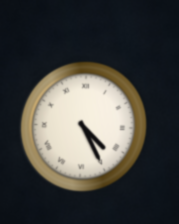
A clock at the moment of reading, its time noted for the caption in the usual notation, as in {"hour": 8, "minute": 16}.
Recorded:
{"hour": 4, "minute": 25}
